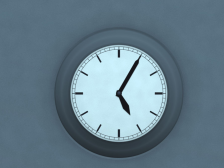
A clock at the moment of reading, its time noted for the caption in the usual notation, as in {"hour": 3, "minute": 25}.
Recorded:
{"hour": 5, "minute": 5}
